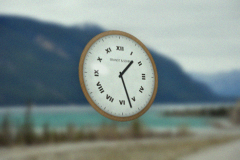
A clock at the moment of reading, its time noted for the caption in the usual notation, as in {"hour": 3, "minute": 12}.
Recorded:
{"hour": 1, "minute": 27}
